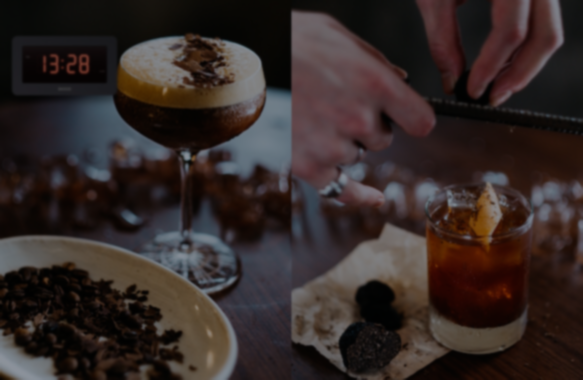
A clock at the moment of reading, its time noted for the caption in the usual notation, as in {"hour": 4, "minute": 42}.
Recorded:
{"hour": 13, "minute": 28}
